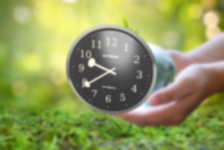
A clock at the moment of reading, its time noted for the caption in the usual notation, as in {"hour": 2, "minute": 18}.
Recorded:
{"hour": 9, "minute": 39}
